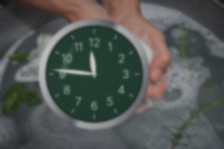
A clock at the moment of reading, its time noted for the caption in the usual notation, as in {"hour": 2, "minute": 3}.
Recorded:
{"hour": 11, "minute": 46}
